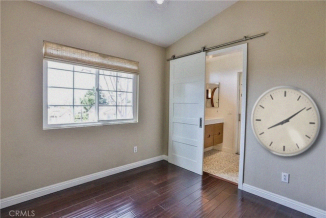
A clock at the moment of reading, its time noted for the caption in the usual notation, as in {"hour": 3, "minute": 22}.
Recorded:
{"hour": 8, "minute": 9}
